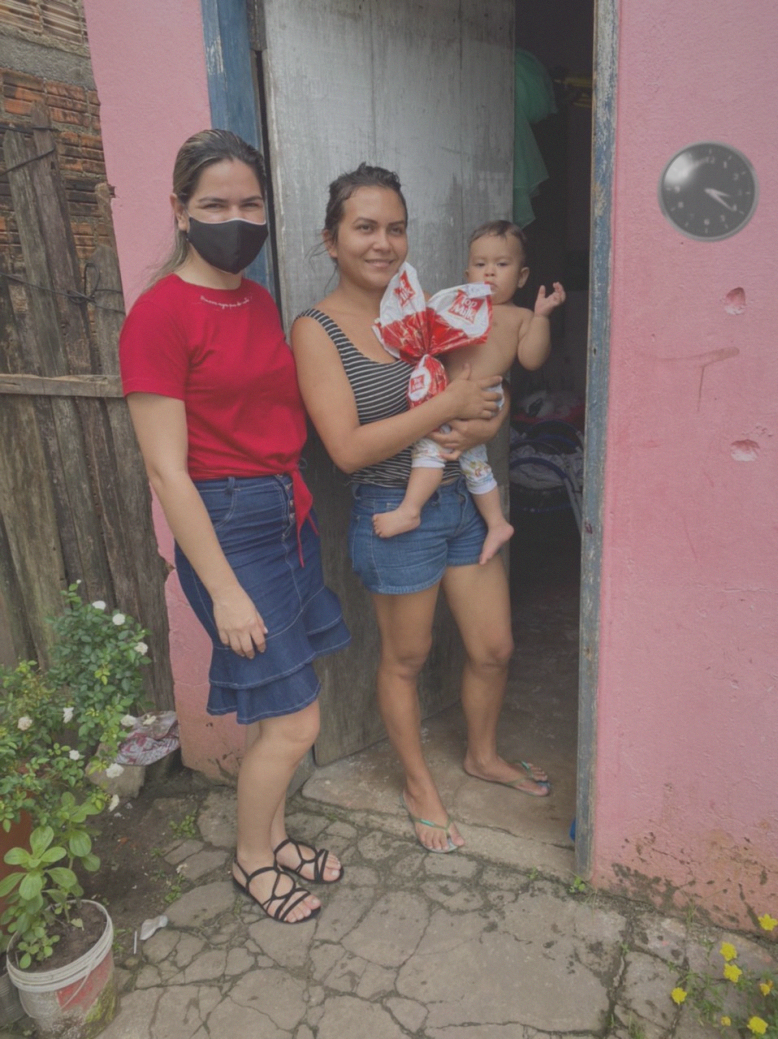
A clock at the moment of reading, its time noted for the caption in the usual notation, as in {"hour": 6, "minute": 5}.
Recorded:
{"hour": 3, "minute": 21}
